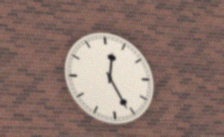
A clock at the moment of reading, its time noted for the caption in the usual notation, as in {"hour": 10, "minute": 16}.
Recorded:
{"hour": 12, "minute": 26}
